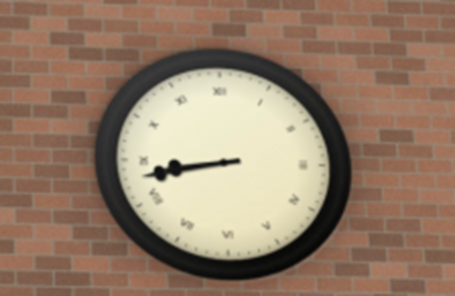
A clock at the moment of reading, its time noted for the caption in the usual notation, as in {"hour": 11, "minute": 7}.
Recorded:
{"hour": 8, "minute": 43}
